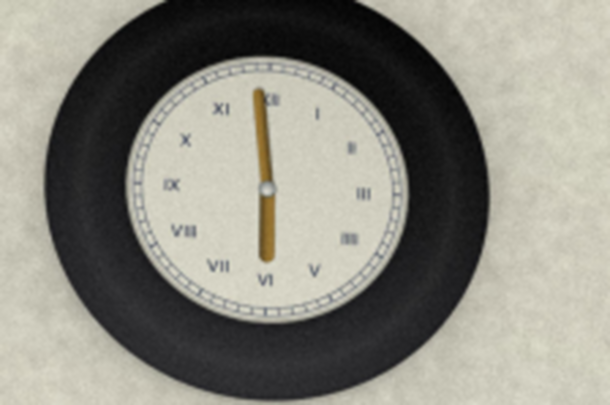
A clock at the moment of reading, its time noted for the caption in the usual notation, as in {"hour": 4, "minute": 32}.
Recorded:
{"hour": 5, "minute": 59}
